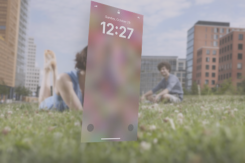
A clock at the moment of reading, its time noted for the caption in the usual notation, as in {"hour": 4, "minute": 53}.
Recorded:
{"hour": 12, "minute": 27}
